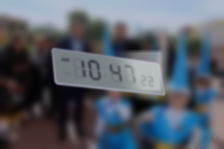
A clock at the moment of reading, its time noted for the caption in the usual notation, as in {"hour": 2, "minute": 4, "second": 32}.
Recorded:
{"hour": 10, "minute": 47, "second": 22}
